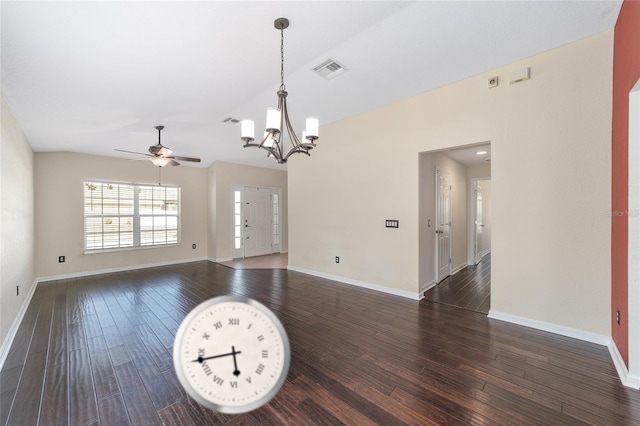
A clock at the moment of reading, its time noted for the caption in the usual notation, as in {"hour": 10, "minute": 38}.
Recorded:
{"hour": 5, "minute": 43}
